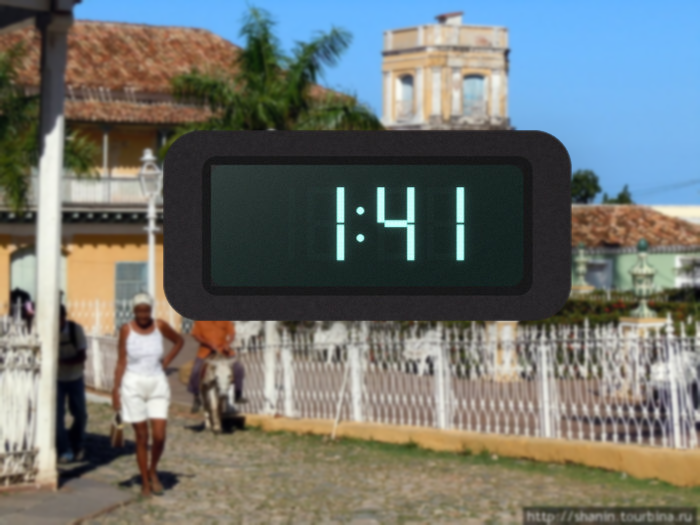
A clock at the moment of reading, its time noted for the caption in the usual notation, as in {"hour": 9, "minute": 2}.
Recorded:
{"hour": 1, "minute": 41}
